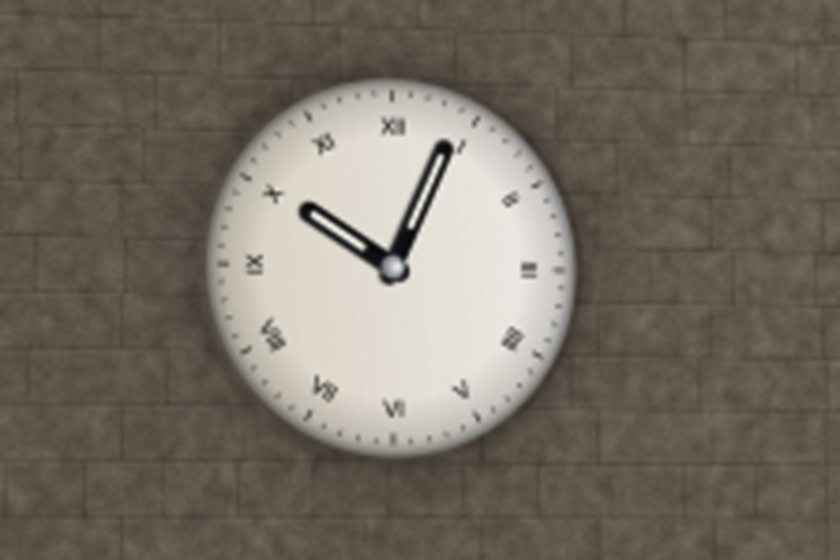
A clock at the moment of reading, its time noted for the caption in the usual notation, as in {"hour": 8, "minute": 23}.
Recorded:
{"hour": 10, "minute": 4}
